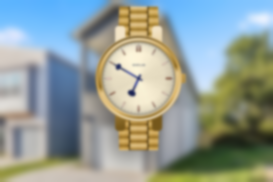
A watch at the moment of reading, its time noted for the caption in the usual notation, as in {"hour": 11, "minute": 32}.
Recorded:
{"hour": 6, "minute": 50}
